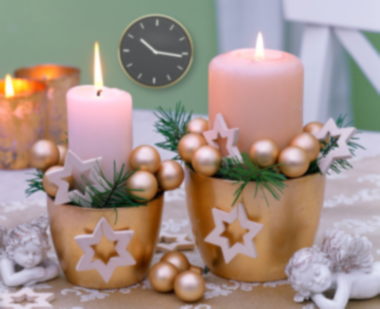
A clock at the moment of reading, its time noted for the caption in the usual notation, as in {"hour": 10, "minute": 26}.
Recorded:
{"hour": 10, "minute": 16}
